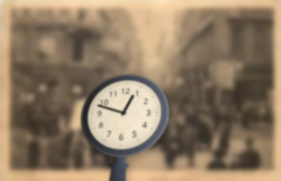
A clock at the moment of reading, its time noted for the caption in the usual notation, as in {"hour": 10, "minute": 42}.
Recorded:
{"hour": 12, "minute": 48}
